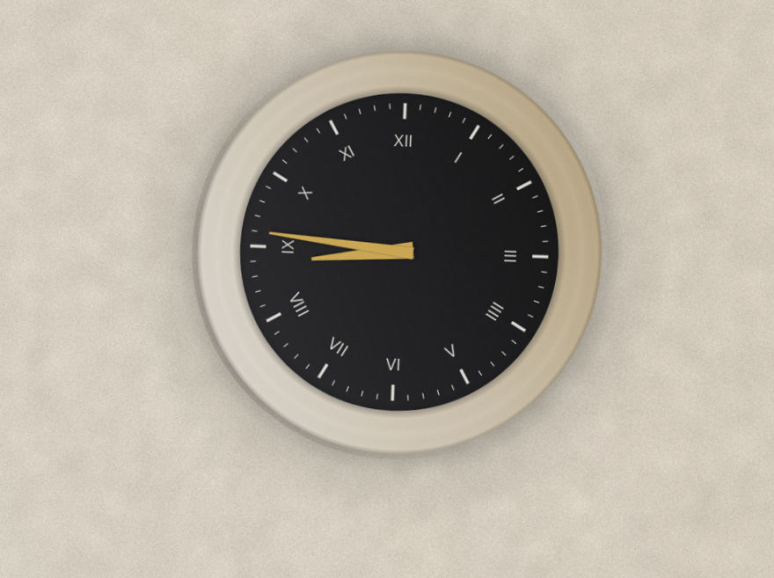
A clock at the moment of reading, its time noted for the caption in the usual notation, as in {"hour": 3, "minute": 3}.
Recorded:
{"hour": 8, "minute": 46}
